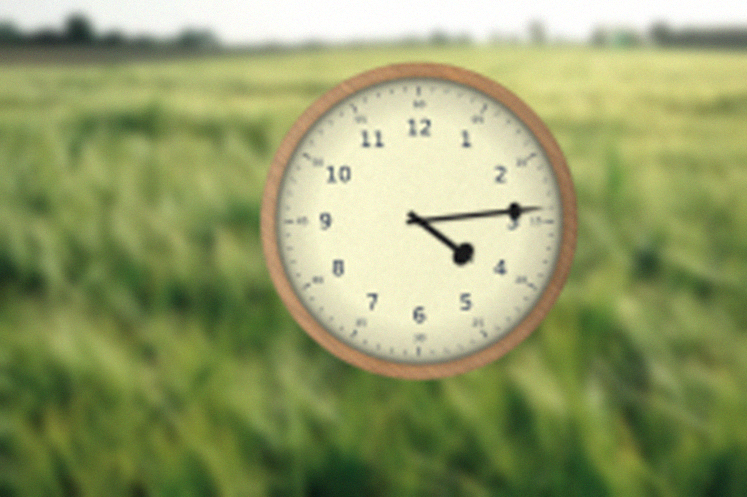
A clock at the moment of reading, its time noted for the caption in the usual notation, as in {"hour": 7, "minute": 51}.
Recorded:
{"hour": 4, "minute": 14}
